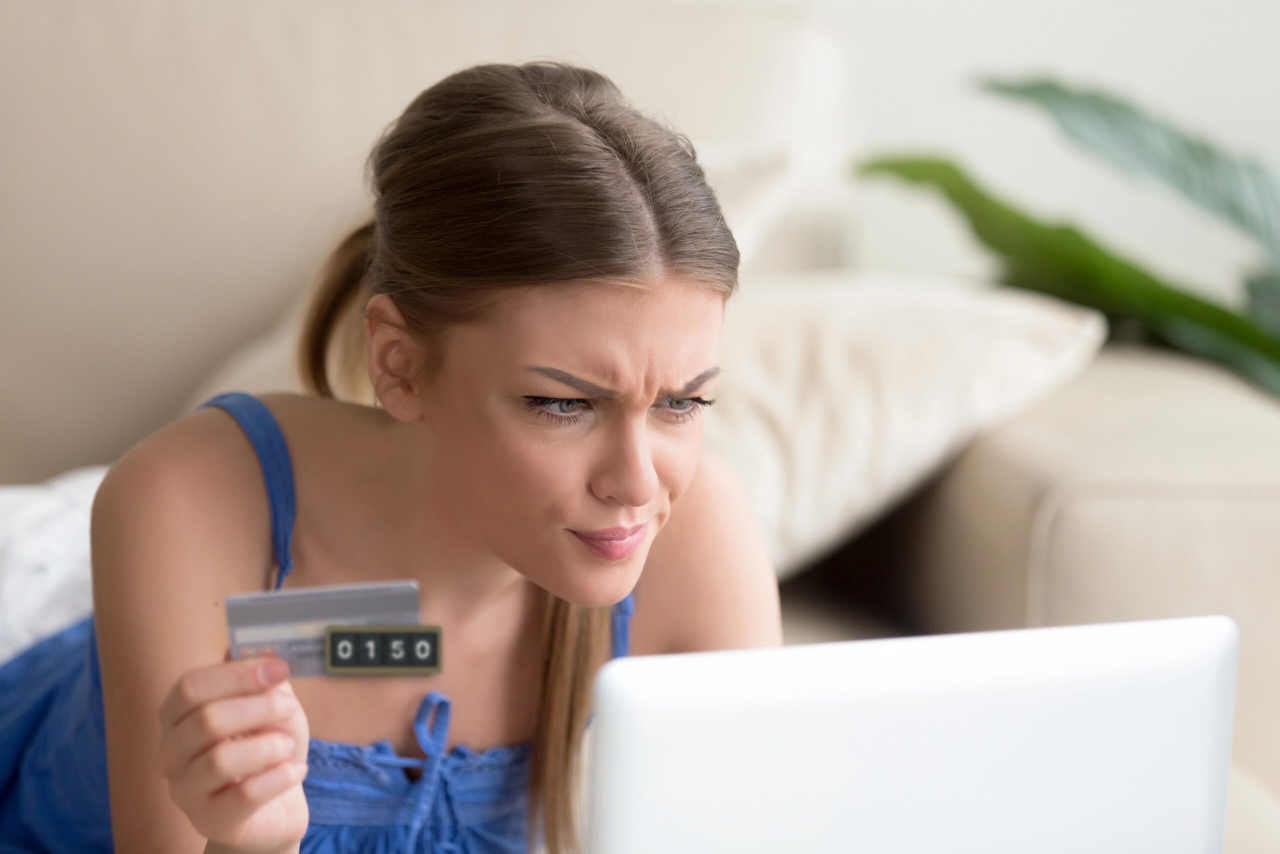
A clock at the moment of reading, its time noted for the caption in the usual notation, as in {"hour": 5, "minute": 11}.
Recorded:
{"hour": 1, "minute": 50}
